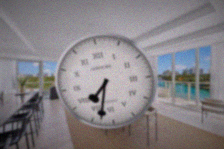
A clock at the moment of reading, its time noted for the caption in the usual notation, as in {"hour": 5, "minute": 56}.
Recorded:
{"hour": 7, "minute": 33}
